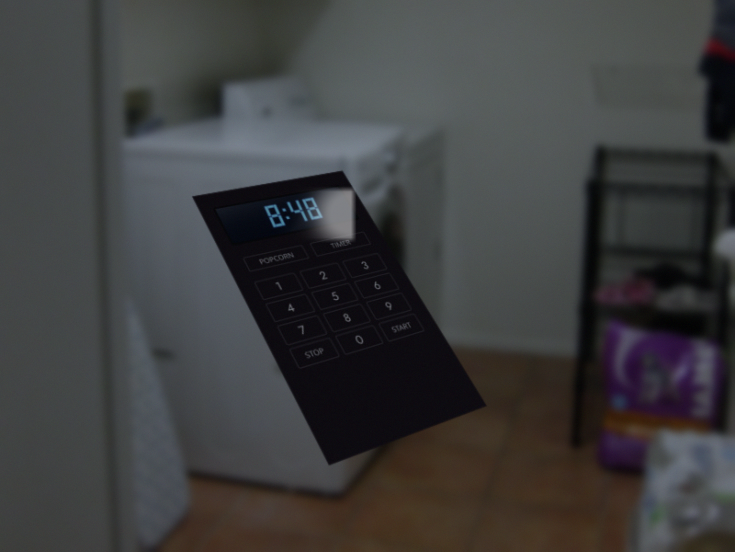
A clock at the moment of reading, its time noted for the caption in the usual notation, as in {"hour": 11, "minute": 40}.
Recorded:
{"hour": 8, "minute": 48}
